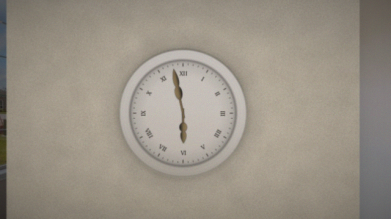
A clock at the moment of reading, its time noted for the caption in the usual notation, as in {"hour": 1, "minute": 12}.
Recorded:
{"hour": 5, "minute": 58}
